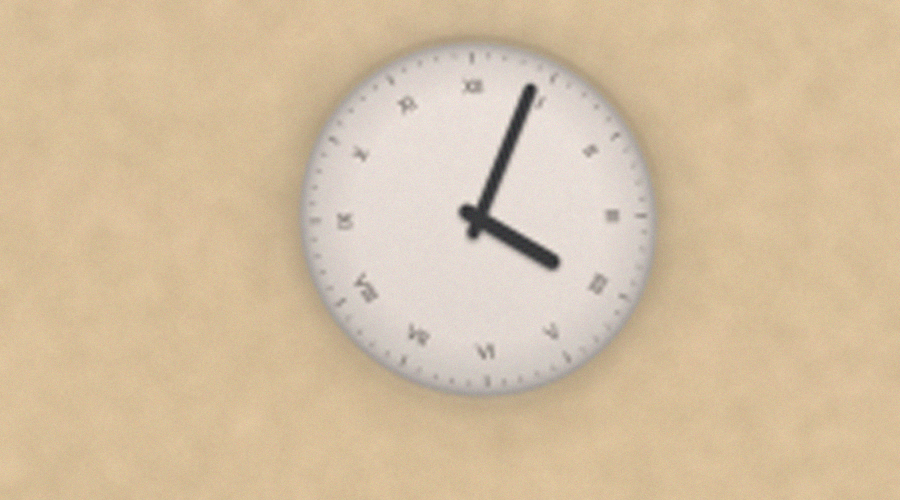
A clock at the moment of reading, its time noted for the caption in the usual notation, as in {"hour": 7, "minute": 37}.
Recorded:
{"hour": 4, "minute": 4}
